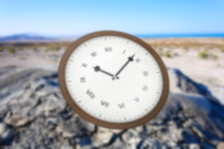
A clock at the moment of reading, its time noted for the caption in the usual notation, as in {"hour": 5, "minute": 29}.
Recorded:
{"hour": 10, "minute": 8}
